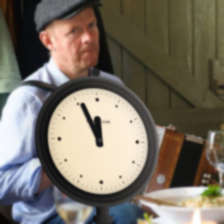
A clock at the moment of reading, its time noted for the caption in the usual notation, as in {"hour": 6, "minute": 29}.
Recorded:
{"hour": 11, "minute": 56}
